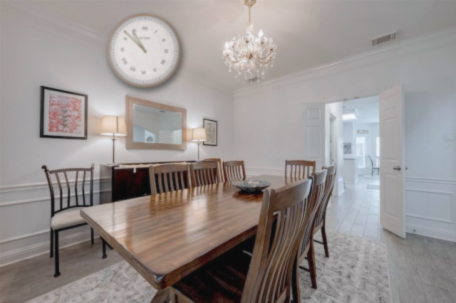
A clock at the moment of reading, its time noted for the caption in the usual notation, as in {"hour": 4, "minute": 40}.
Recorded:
{"hour": 10, "minute": 52}
